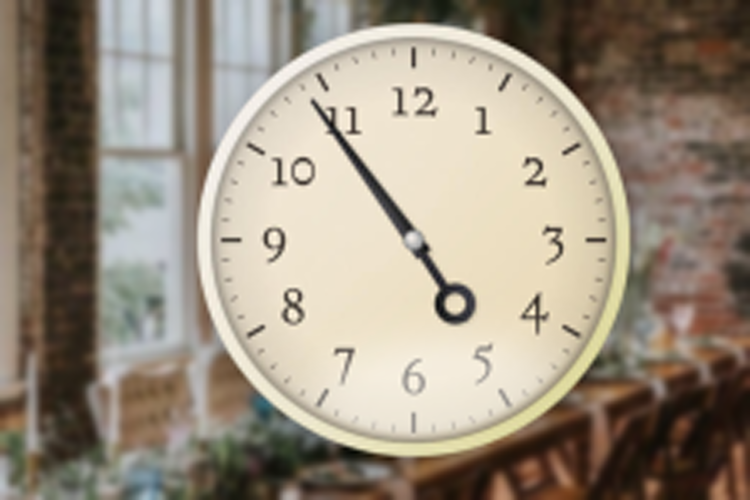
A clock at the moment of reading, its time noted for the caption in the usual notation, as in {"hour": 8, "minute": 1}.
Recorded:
{"hour": 4, "minute": 54}
